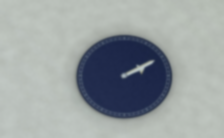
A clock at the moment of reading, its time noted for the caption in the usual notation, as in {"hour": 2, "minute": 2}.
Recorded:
{"hour": 2, "minute": 10}
